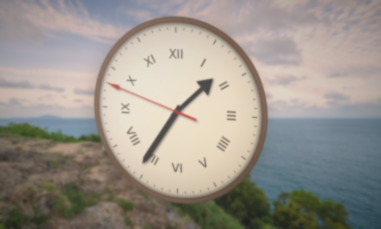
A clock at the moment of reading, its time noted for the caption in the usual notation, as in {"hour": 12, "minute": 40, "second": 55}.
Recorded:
{"hour": 1, "minute": 35, "second": 48}
